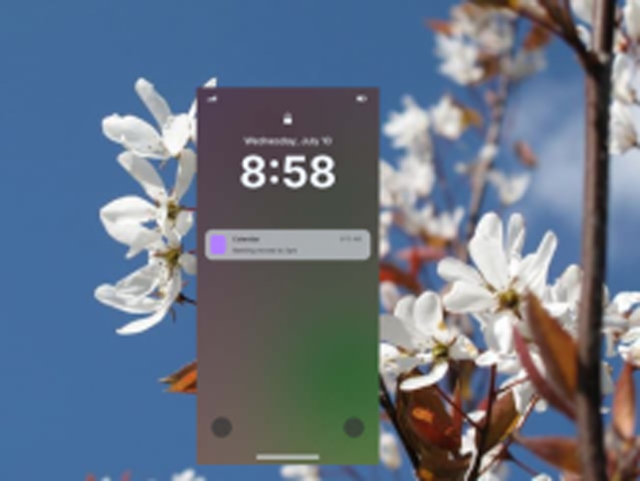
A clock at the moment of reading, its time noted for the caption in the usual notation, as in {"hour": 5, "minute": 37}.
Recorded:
{"hour": 8, "minute": 58}
